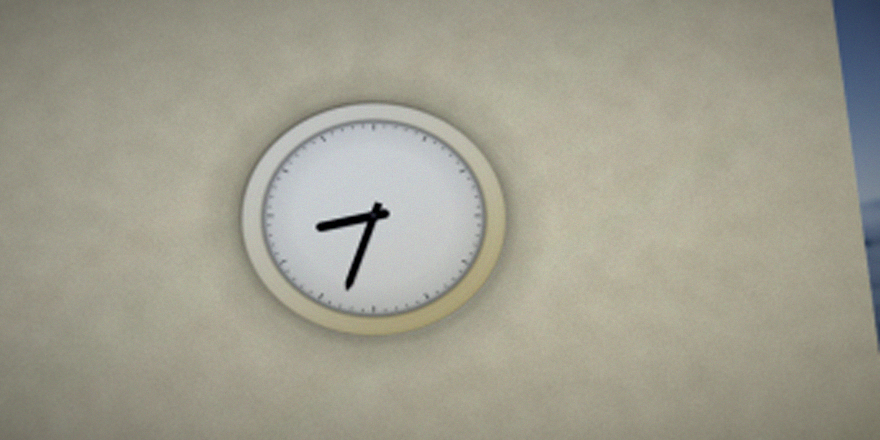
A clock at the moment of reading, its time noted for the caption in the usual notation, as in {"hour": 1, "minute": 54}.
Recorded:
{"hour": 8, "minute": 33}
